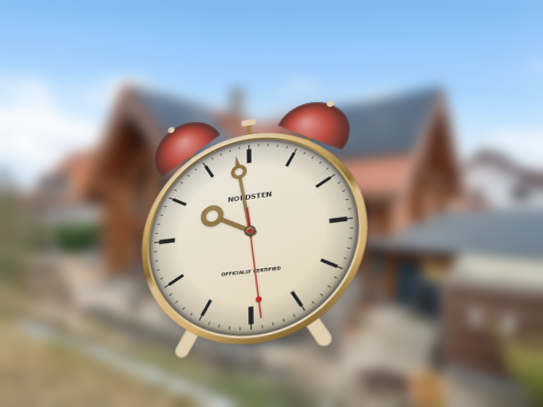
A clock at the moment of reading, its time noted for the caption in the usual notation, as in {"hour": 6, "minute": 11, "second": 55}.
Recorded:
{"hour": 9, "minute": 58, "second": 29}
